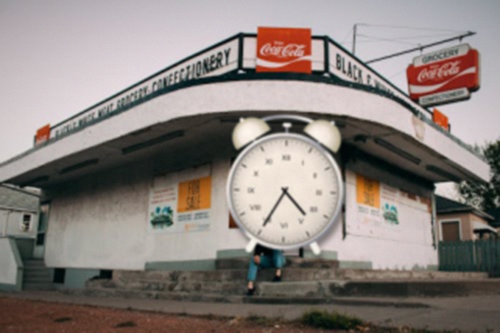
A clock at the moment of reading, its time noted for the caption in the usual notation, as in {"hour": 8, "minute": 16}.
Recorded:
{"hour": 4, "minute": 35}
